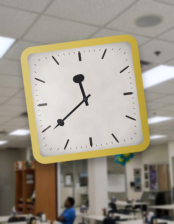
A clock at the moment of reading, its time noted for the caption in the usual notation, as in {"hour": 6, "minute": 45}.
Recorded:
{"hour": 11, "minute": 39}
